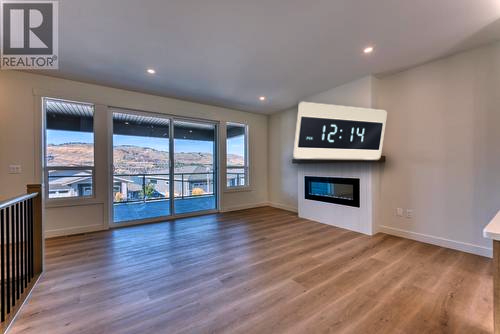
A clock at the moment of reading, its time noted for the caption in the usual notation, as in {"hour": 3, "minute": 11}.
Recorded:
{"hour": 12, "minute": 14}
